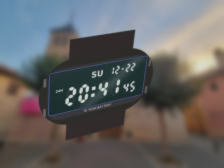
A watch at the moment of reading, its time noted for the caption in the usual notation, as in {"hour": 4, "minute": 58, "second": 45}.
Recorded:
{"hour": 20, "minute": 41, "second": 45}
